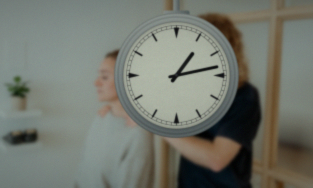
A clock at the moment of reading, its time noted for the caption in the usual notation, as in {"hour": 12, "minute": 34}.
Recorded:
{"hour": 1, "minute": 13}
